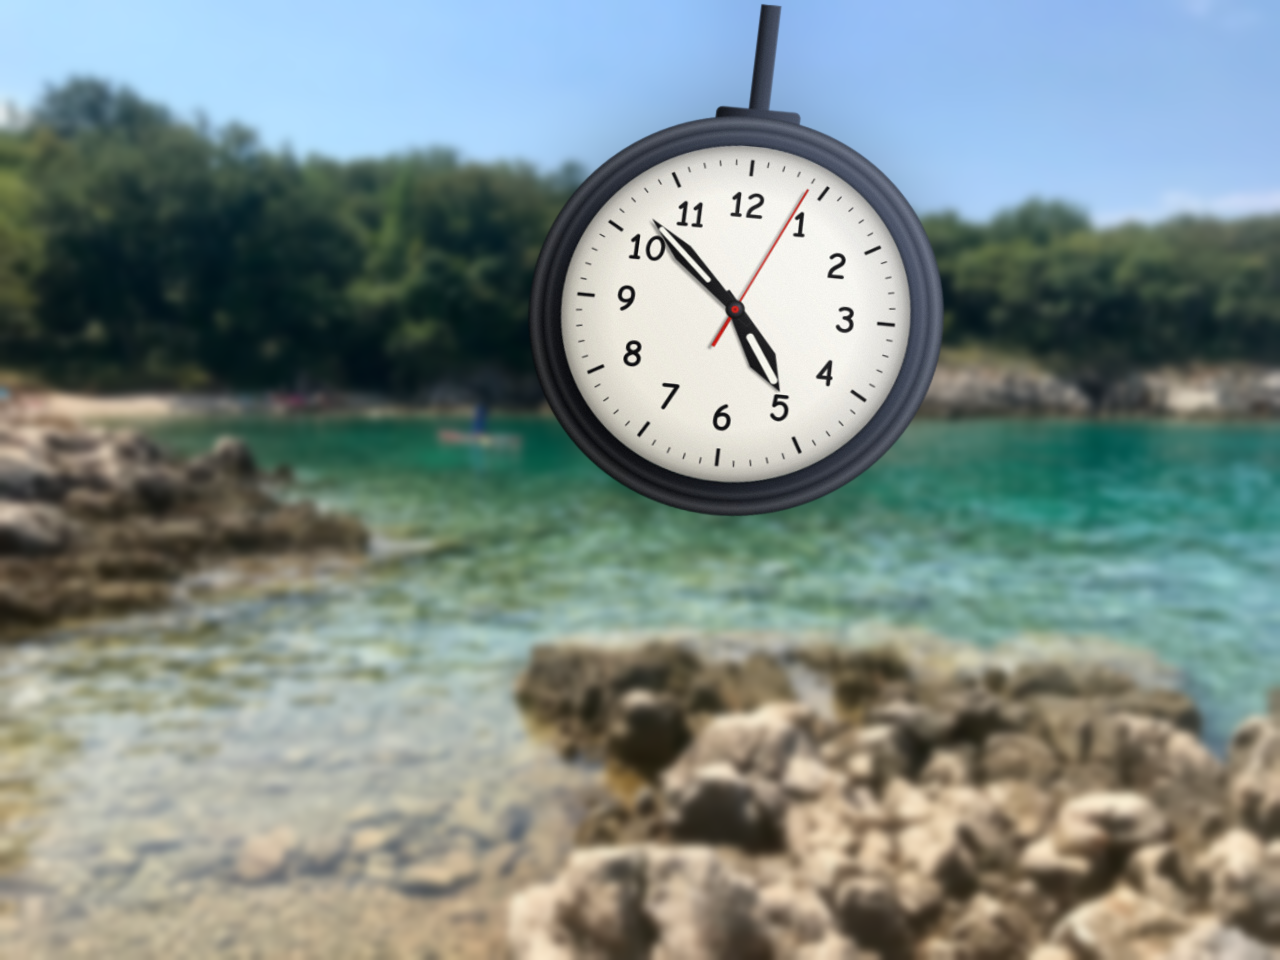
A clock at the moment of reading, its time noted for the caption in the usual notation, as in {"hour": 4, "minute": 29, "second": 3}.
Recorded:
{"hour": 4, "minute": 52, "second": 4}
